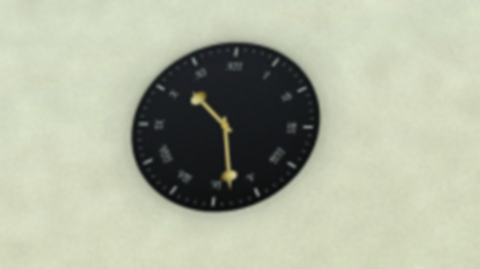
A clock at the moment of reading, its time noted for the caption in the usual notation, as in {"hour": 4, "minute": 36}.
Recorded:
{"hour": 10, "minute": 28}
